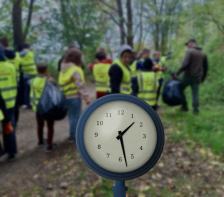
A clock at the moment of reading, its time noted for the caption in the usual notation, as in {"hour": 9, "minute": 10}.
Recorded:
{"hour": 1, "minute": 28}
